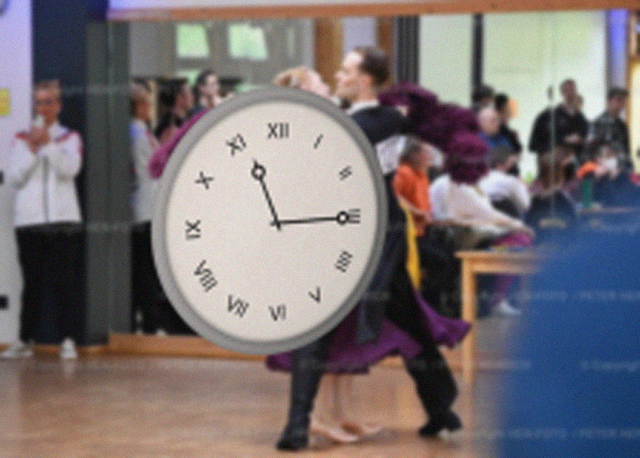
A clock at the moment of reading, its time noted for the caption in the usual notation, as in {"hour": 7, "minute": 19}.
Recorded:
{"hour": 11, "minute": 15}
